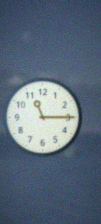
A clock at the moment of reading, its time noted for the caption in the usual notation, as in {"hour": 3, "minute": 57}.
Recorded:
{"hour": 11, "minute": 15}
